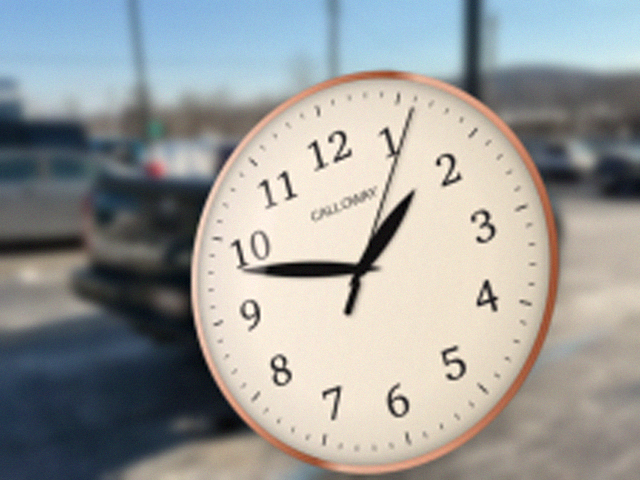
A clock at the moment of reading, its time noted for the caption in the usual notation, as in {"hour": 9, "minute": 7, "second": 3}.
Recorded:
{"hour": 1, "minute": 48, "second": 6}
